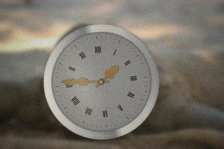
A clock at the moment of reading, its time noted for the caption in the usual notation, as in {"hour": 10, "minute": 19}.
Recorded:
{"hour": 1, "minute": 46}
